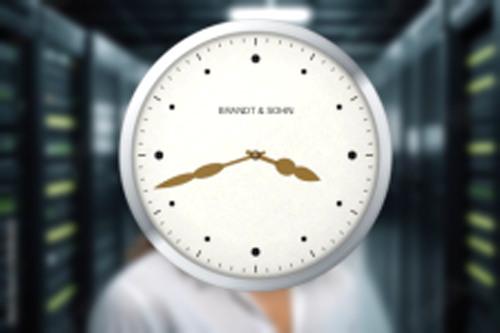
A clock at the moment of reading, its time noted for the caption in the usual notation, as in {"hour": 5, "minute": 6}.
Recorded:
{"hour": 3, "minute": 42}
